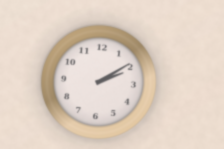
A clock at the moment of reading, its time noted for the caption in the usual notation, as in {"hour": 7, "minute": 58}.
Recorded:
{"hour": 2, "minute": 9}
